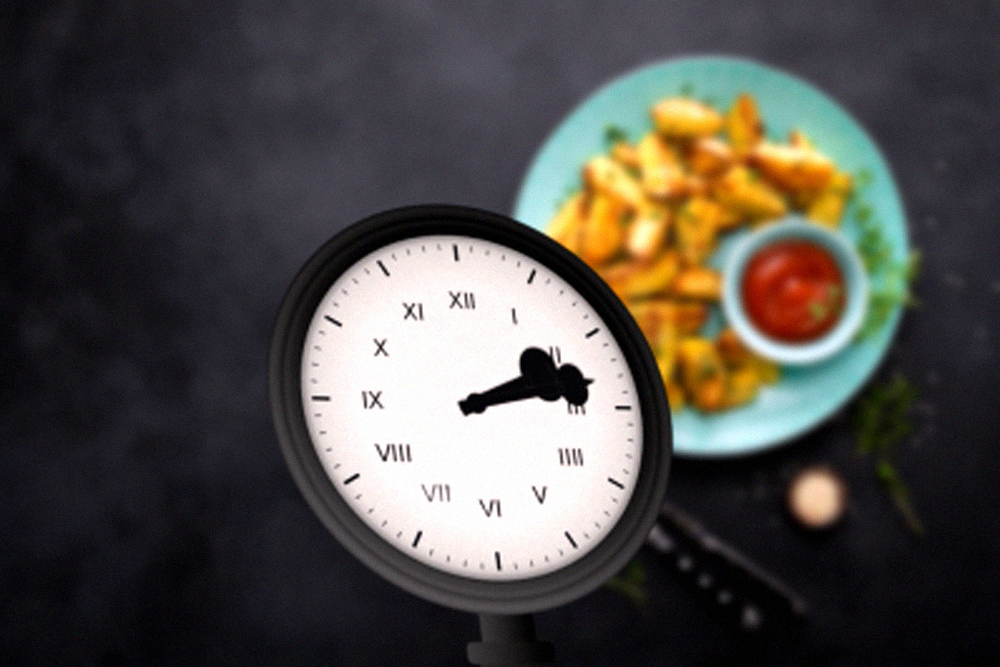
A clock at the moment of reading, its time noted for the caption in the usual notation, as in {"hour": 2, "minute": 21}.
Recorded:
{"hour": 2, "minute": 13}
